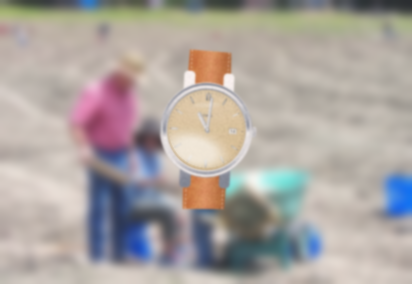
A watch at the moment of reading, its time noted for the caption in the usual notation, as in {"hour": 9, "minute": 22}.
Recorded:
{"hour": 11, "minute": 1}
